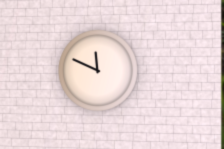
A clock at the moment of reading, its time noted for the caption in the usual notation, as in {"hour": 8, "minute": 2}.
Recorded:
{"hour": 11, "minute": 49}
